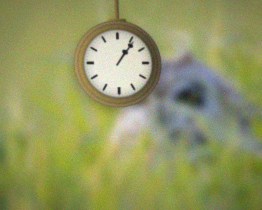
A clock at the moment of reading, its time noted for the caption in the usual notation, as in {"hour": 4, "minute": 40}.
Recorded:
{"hour": 1, "minute": 6}
